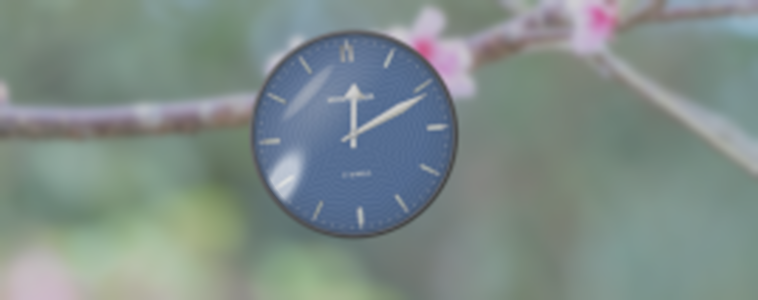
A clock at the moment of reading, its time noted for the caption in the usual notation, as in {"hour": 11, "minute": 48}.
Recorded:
{"hour": 12, "minute": 11}
